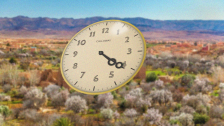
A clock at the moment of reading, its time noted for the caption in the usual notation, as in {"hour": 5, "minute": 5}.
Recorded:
{"hour": 4, "minute": 21}
